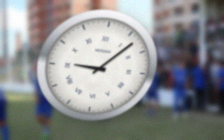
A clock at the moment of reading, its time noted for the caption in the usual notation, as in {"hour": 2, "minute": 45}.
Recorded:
{"hour": 9, "minute": 7}
